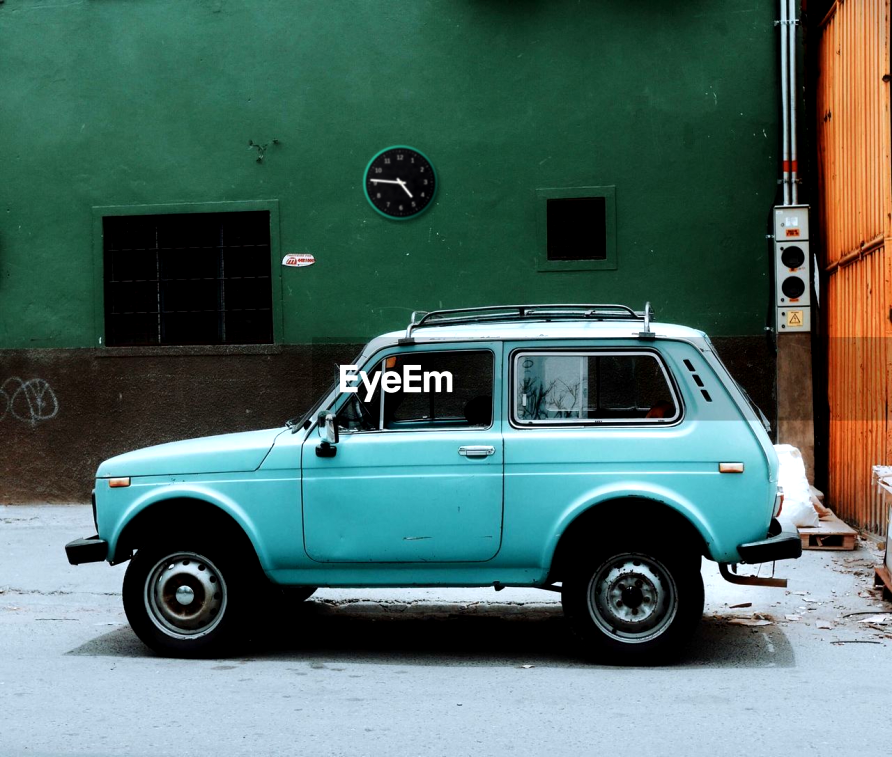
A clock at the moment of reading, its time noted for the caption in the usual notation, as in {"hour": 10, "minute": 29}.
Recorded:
{"hour": 4, "minute": 46}
